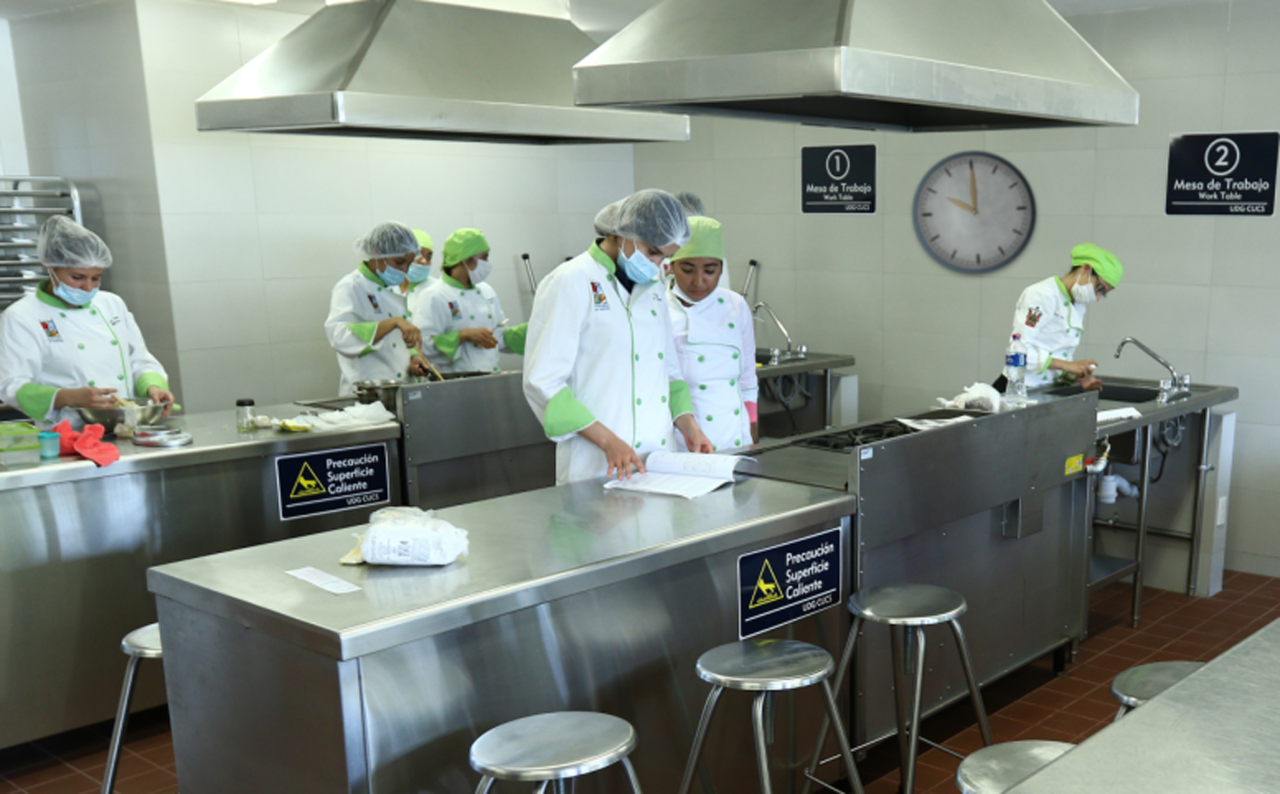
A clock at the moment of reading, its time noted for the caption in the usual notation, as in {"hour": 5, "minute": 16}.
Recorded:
{"hour": 10, "minute": 0}
